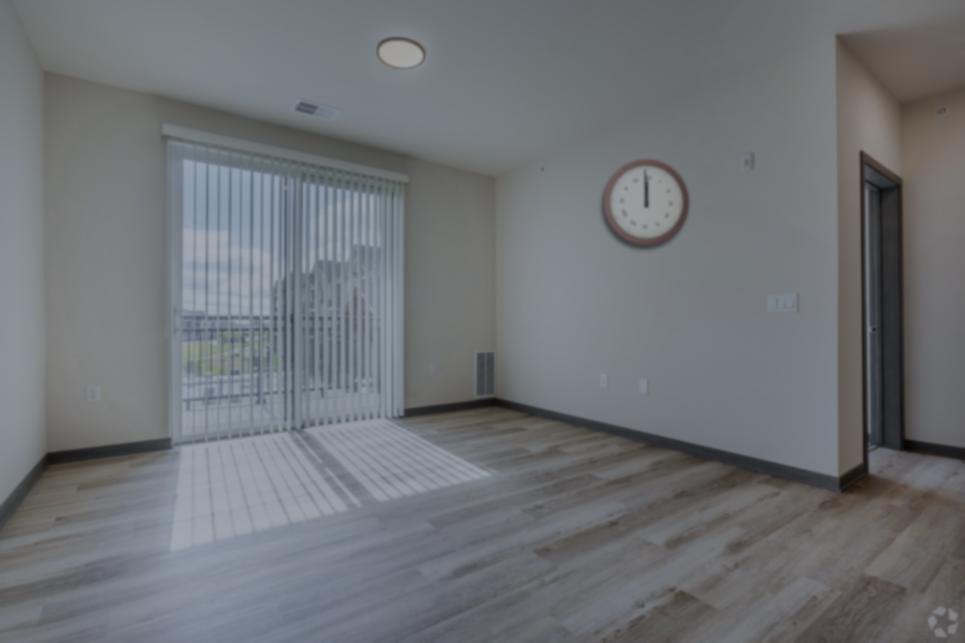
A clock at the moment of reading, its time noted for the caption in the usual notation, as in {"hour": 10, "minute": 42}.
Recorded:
{"hour": 11, "minute": 59}
